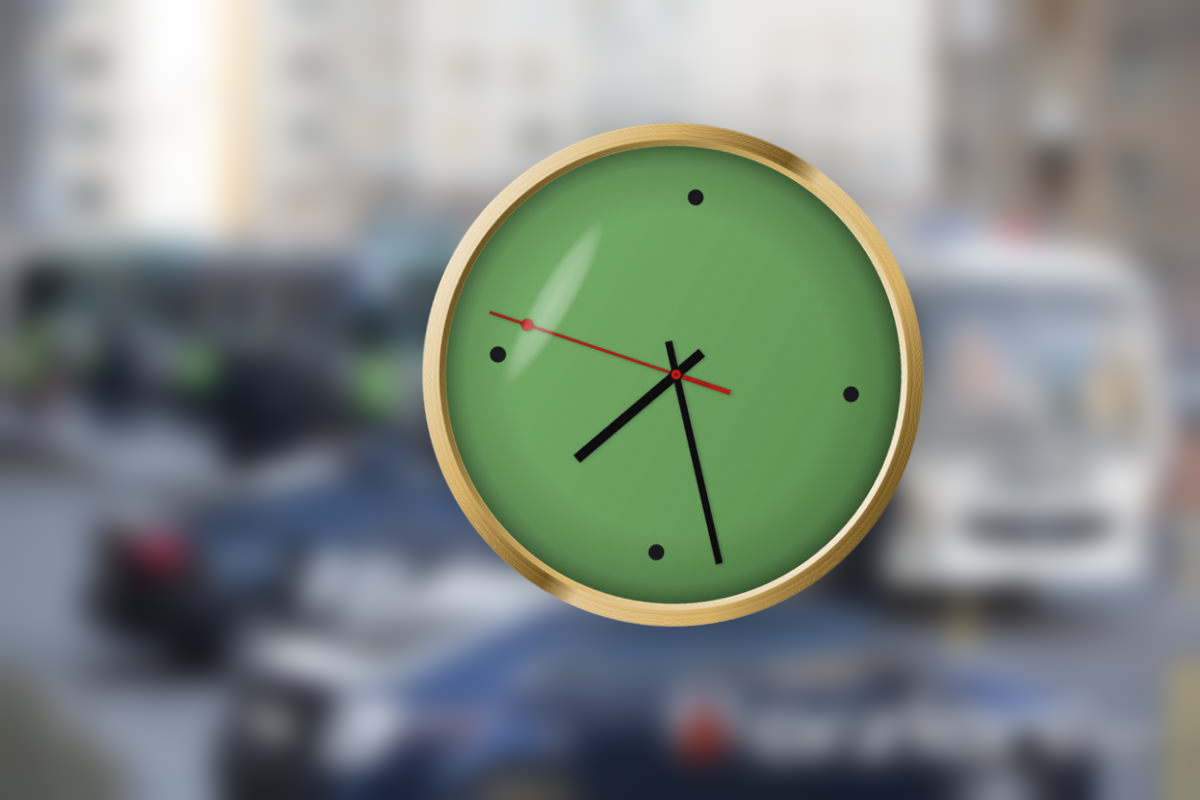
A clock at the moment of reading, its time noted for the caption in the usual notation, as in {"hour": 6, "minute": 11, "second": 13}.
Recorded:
{"hour": 7, "minute": 26, "second": 47}
